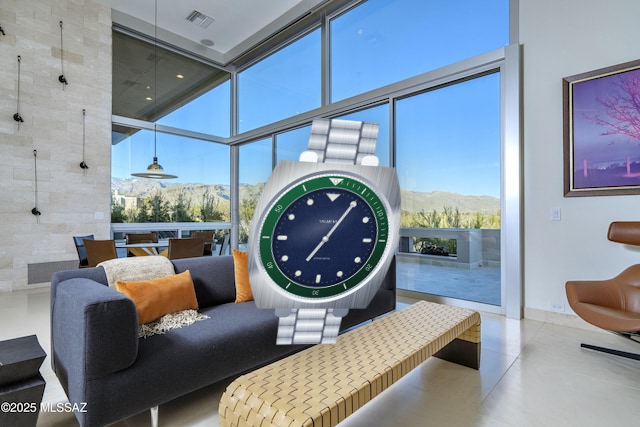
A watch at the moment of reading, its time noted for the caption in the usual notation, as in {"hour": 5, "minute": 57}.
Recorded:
{"hour": 7, "minute": 5}
